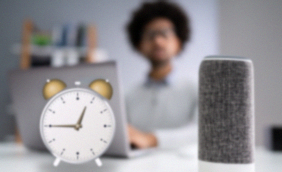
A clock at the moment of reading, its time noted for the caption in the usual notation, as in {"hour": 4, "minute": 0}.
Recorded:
{"hour": 12, "minute": 45}
